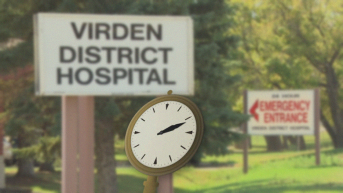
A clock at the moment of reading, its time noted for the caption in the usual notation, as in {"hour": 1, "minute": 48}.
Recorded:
{"hour": 2, "minute": 11}
